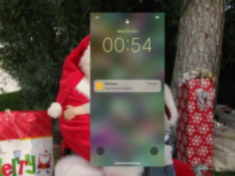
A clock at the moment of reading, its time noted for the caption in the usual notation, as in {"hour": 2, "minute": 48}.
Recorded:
{"hour": 0, "minute": 54}
